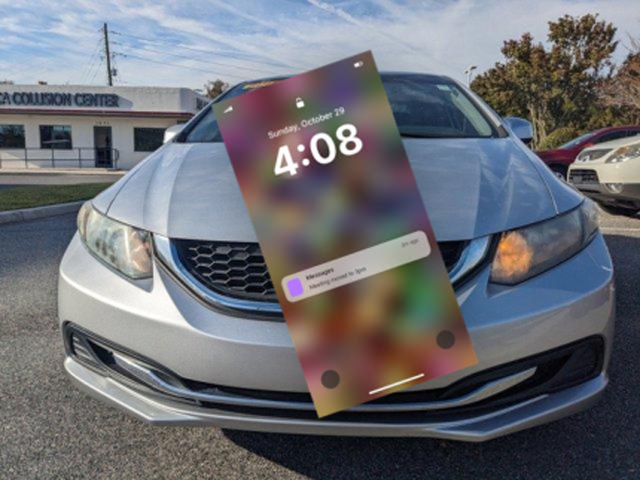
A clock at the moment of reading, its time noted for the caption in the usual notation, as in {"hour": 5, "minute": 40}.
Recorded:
{"hour": 4, "minute": 8}
